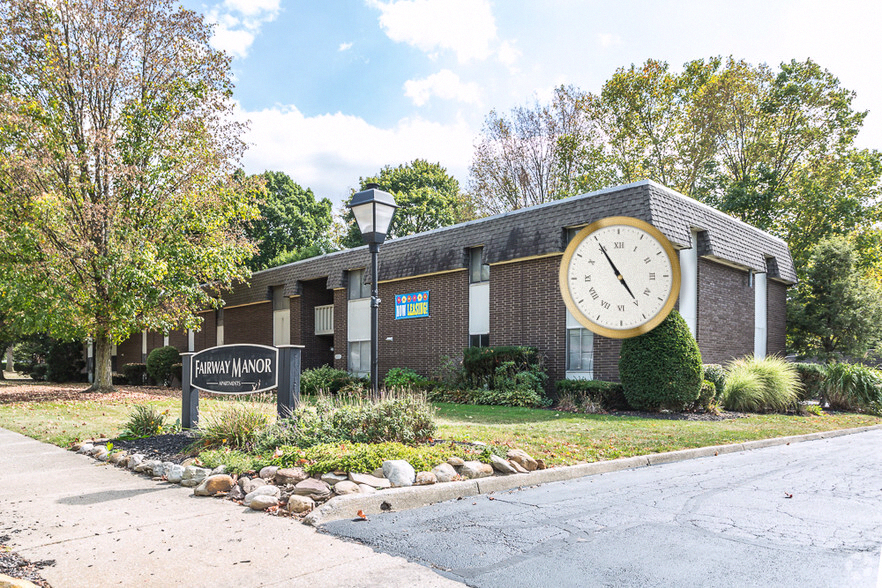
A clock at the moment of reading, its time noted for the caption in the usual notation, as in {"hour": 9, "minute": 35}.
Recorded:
{"hour": 4, "minute": 55}
